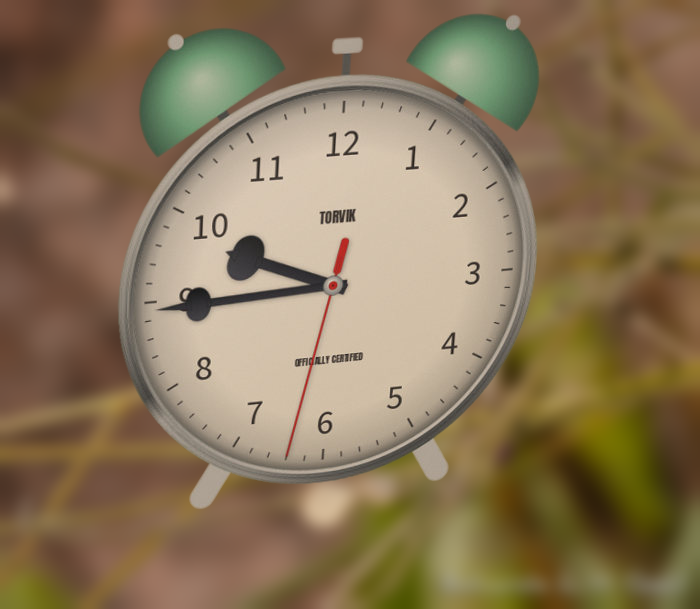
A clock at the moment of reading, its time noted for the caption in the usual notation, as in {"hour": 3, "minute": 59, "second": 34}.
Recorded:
{"hour": 9, "minute": 44, "second": 32}
